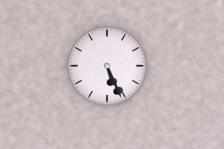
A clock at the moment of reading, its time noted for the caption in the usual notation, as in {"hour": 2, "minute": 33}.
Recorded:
{"hour": 5, "minute": 26}
